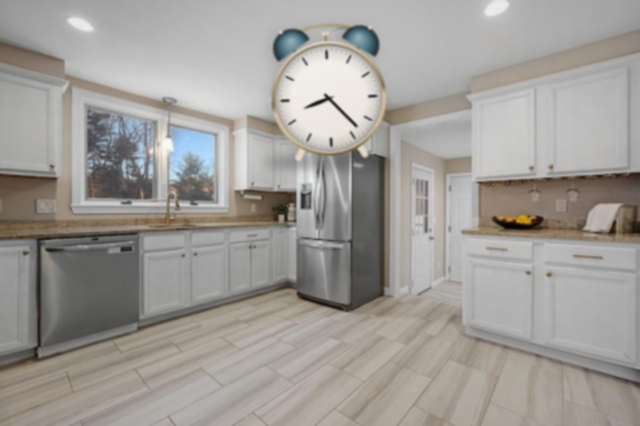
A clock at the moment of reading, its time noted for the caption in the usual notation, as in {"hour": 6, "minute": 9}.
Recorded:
{"hour": 8, "minute": 23}
